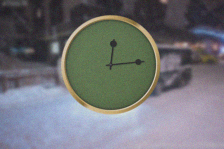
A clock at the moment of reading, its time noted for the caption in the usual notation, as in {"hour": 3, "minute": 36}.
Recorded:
{"hour": 12, "minute": 14}
